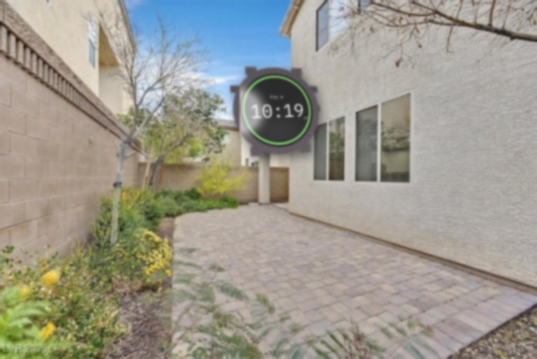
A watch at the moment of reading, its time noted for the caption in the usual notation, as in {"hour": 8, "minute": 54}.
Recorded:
{"hour": 10, "minute": 19}
